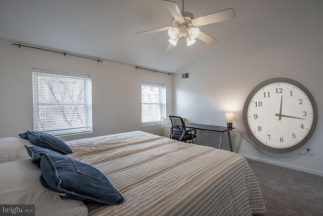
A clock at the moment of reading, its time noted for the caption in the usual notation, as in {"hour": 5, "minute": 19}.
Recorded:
{"hour": 12, "minute": 17}
